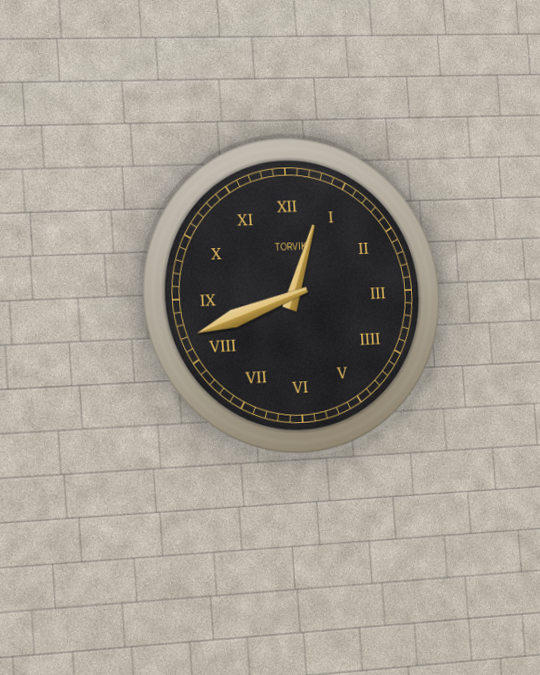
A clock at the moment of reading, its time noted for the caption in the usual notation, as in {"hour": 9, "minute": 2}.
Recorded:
{"hour": 12, "minute": 42}
